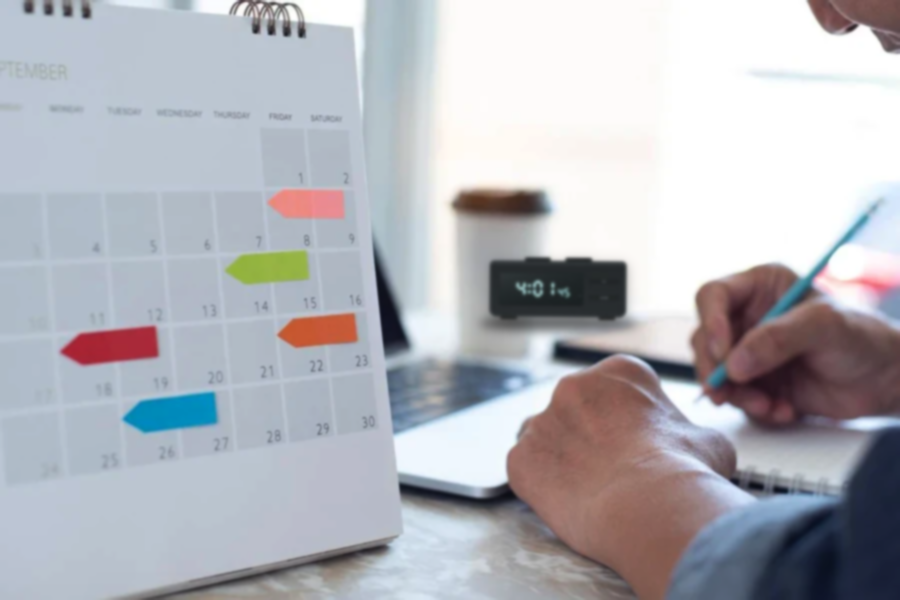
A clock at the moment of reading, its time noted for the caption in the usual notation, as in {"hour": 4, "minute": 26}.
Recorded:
{"hour": 4, "minute": 1}
